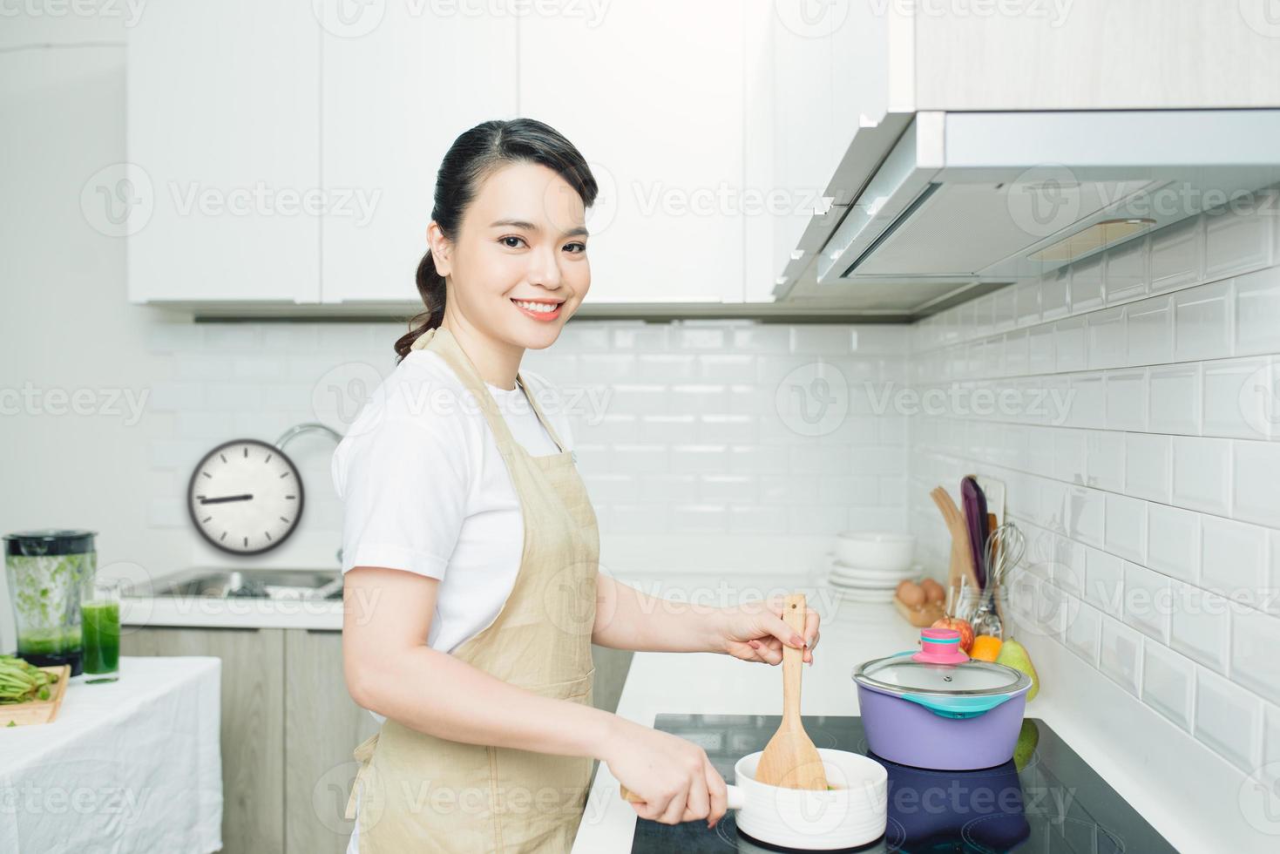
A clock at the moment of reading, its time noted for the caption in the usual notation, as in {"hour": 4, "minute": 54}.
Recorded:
{"hour": 8, "minute": 44}
